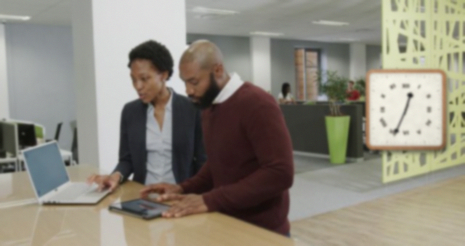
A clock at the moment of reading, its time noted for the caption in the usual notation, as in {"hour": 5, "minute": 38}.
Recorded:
{"hour": 12, "minute": 34}
